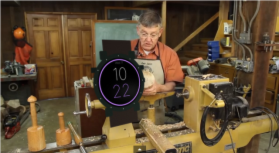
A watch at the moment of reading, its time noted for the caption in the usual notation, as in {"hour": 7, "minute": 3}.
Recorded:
{"hour": 10, "minute": 22}
